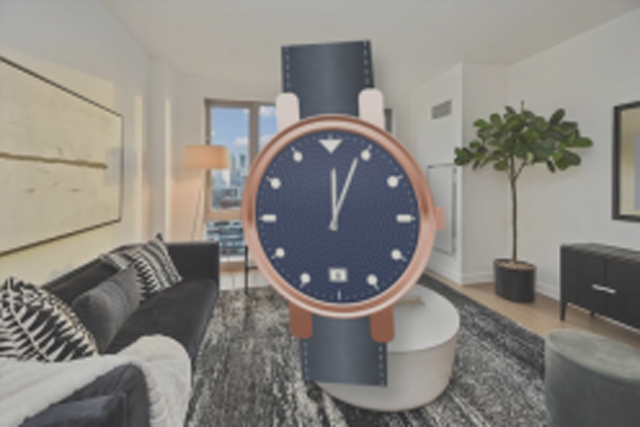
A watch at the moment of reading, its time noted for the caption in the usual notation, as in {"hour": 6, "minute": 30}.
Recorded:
{"hour": 12, "minute": 4}
